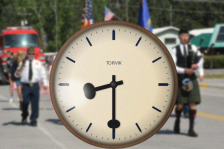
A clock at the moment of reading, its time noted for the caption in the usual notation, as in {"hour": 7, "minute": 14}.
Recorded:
{"hour": 8, "minute": 30}
